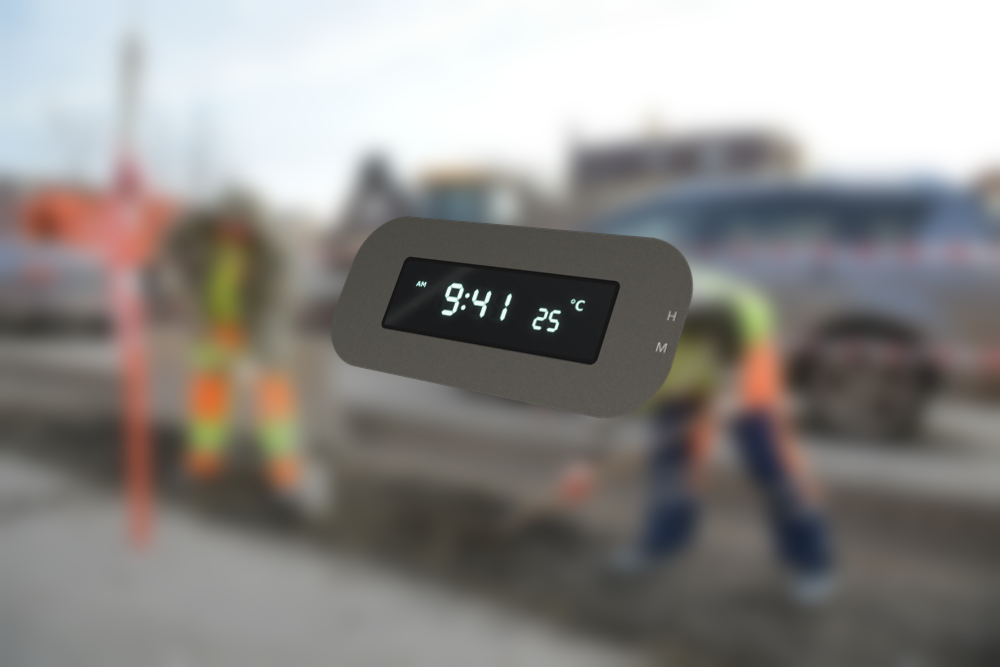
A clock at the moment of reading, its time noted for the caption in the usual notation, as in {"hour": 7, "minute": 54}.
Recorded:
{"hour": 9, "minute": 41}
